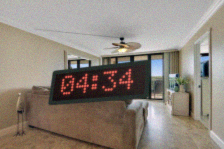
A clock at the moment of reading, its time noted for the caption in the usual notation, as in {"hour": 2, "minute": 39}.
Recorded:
{"hour": 4, "minute": 34}
